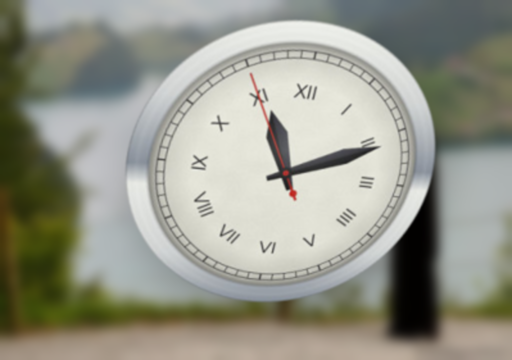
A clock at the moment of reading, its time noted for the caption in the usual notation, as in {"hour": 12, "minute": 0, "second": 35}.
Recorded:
{"hour": 11, "minute": 10, "second": 55}
